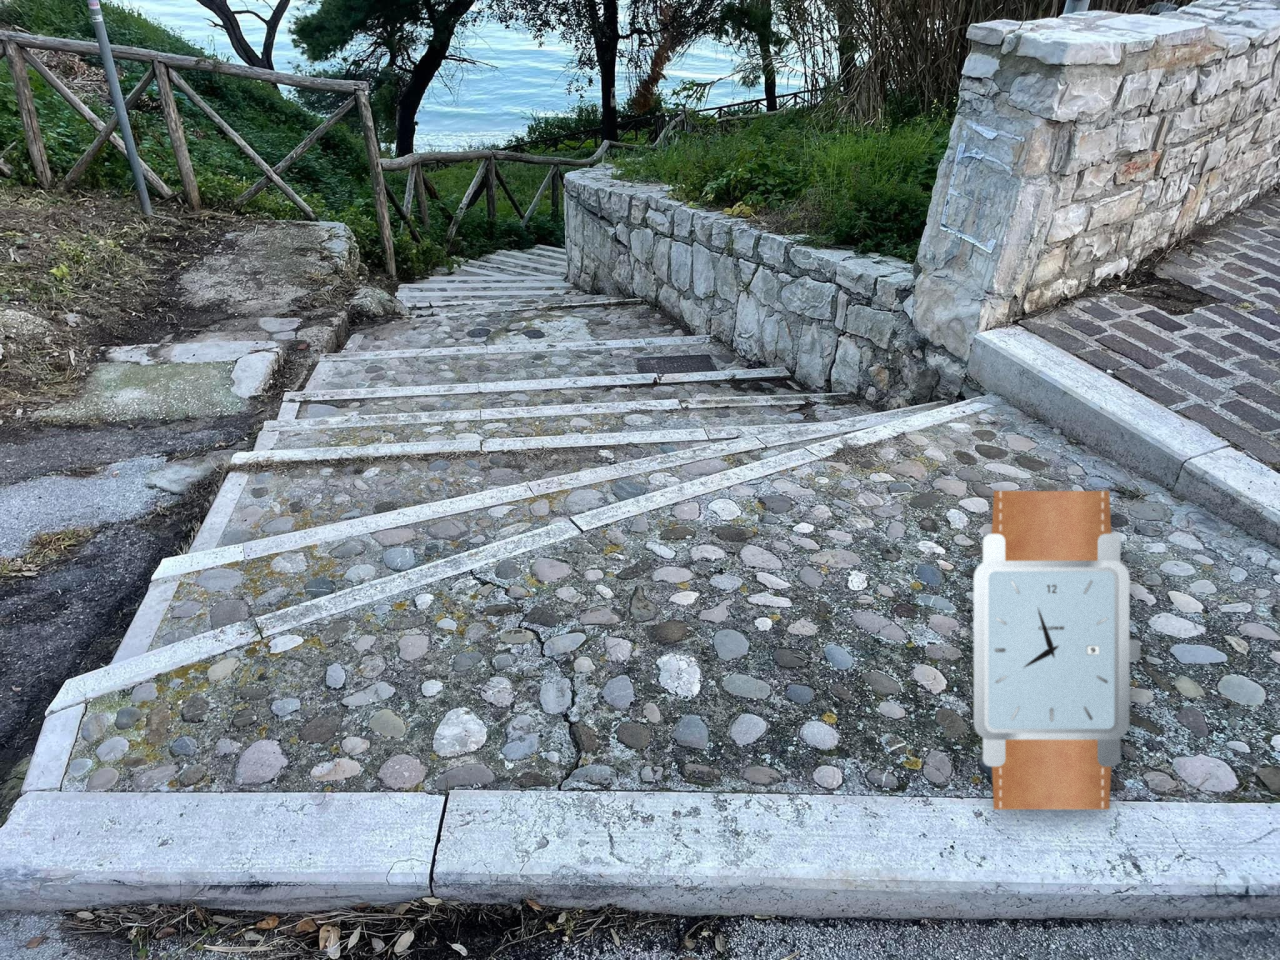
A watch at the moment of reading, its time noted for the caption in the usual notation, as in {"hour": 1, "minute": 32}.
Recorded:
{"hour": 7, "minute": 57}
